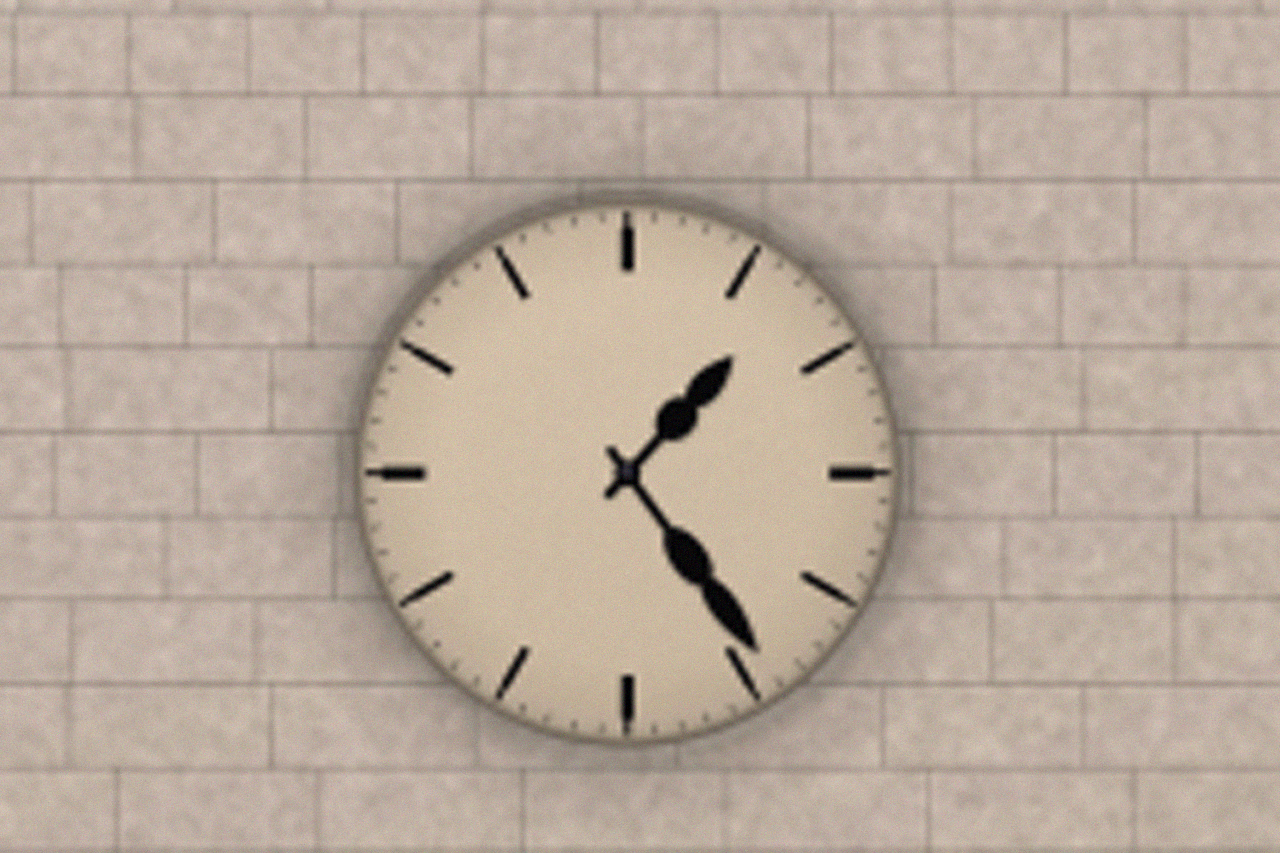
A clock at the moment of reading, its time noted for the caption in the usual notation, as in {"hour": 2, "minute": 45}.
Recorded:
{"hour": 1, "minute": 24}
